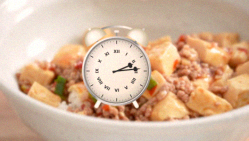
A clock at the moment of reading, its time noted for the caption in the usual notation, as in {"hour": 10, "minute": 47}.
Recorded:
{"hour": 2, "minute": 14}
